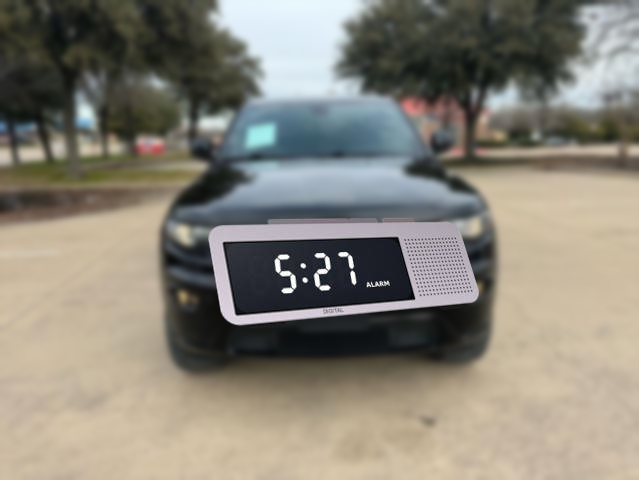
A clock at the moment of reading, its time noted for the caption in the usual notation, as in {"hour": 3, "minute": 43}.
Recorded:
{"hour": 5, "minute": 27}
